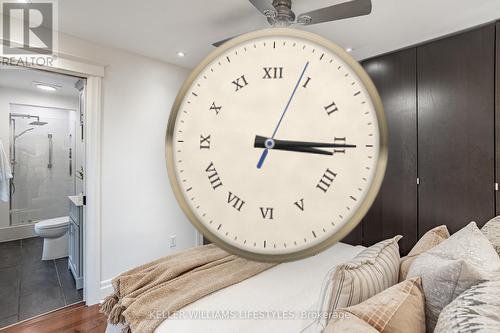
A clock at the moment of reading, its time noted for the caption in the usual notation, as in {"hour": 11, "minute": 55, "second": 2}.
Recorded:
{"hour": 3, "minute": 15, "second": 4}
